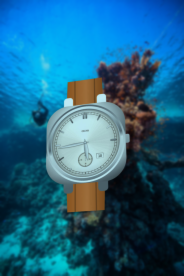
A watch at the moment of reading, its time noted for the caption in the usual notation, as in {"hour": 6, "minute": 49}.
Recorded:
{"hour": 5, "minute": 44}
